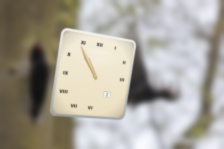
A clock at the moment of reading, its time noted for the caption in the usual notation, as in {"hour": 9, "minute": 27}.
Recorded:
{"hour": 10, "minute": 54}
